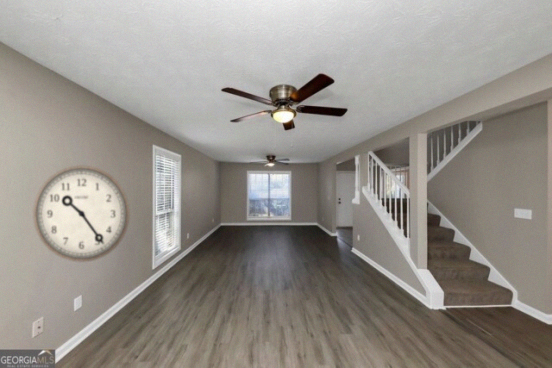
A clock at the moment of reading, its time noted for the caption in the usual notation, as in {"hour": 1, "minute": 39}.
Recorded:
{"hour": 10, "minute": 24}
